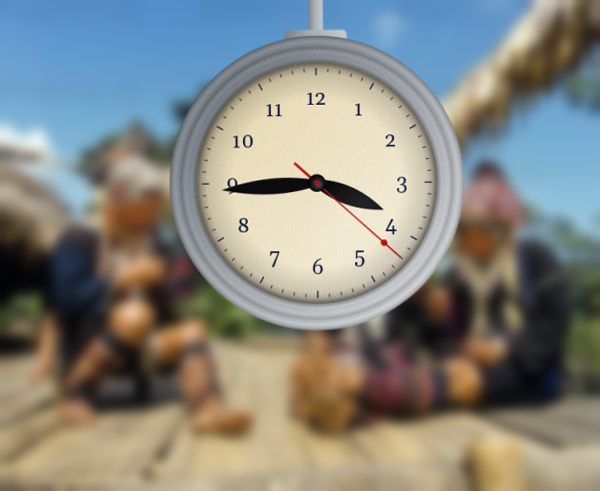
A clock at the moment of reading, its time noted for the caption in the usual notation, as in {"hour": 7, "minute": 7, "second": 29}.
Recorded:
{"hour": 3, "minute": 44, "second": 22}
